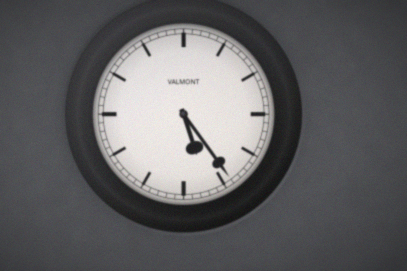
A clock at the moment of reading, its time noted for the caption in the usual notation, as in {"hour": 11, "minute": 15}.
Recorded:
{"hour": 5, "minute": 24}
